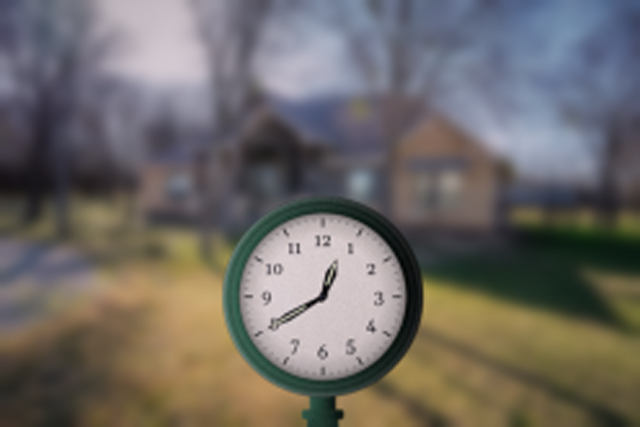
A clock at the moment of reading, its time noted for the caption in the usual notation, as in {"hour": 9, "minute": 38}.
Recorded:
{"hour": 12, "minute": 40}
